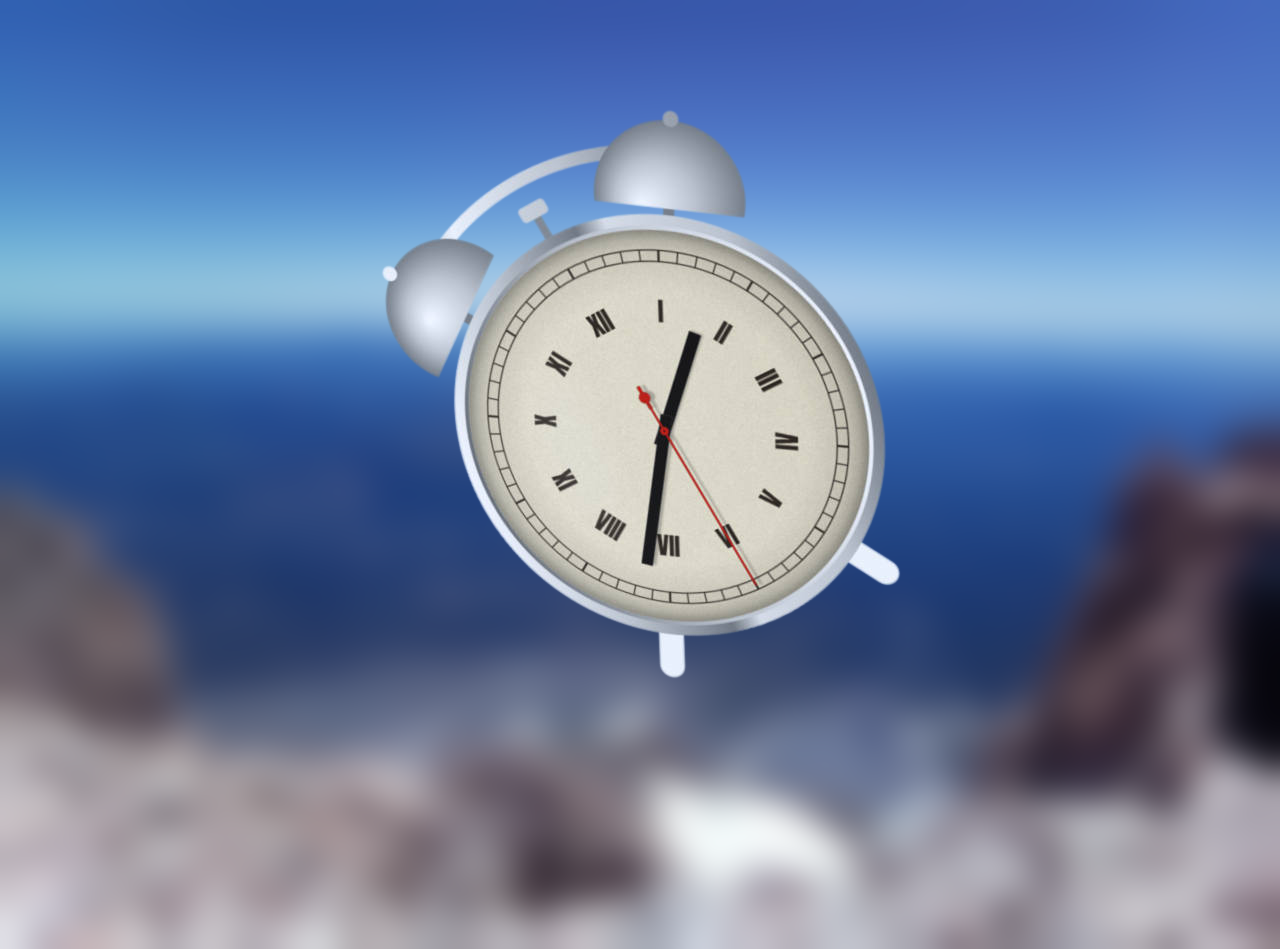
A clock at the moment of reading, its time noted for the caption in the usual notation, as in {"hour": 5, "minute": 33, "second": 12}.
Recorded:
{"hour": 1, "minute": 36, "second": 30}
